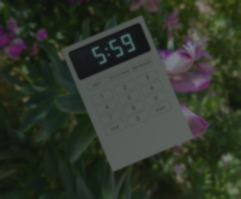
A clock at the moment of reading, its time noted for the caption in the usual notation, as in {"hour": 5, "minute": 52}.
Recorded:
{"hour": 5, "minute": 59}
